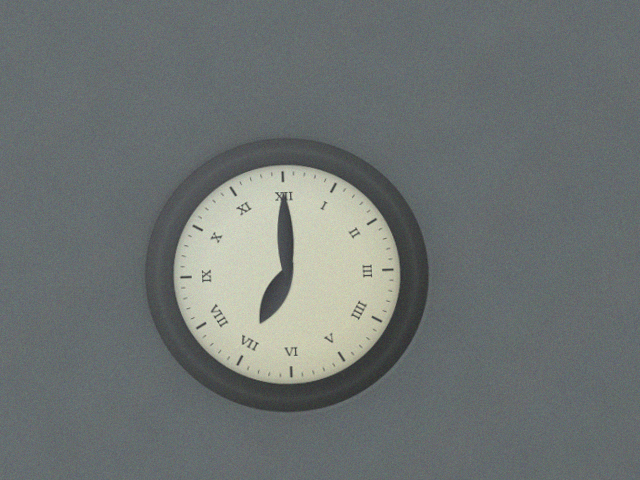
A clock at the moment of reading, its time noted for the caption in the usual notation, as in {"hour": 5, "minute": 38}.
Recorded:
{"hour": 7, "minute": 0}
